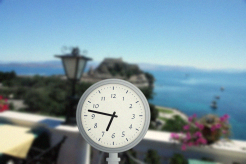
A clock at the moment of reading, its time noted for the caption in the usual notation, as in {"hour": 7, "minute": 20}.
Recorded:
{"hour": 6, "minute": 47}
